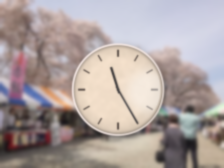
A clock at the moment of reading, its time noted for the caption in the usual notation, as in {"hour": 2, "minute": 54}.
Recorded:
{"hour": 11, "minute": 25}
